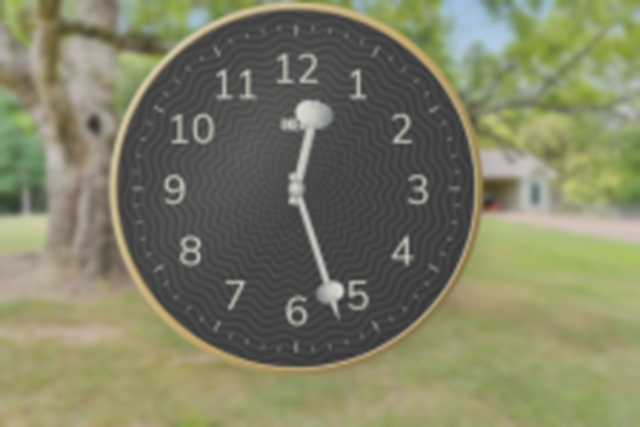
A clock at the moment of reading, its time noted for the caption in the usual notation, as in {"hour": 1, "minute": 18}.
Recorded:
{"hour": 12, "minute": 27}
